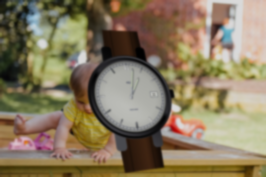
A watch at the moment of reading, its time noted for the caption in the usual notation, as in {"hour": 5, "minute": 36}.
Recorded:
{"hour": 1, "minute": 2}
